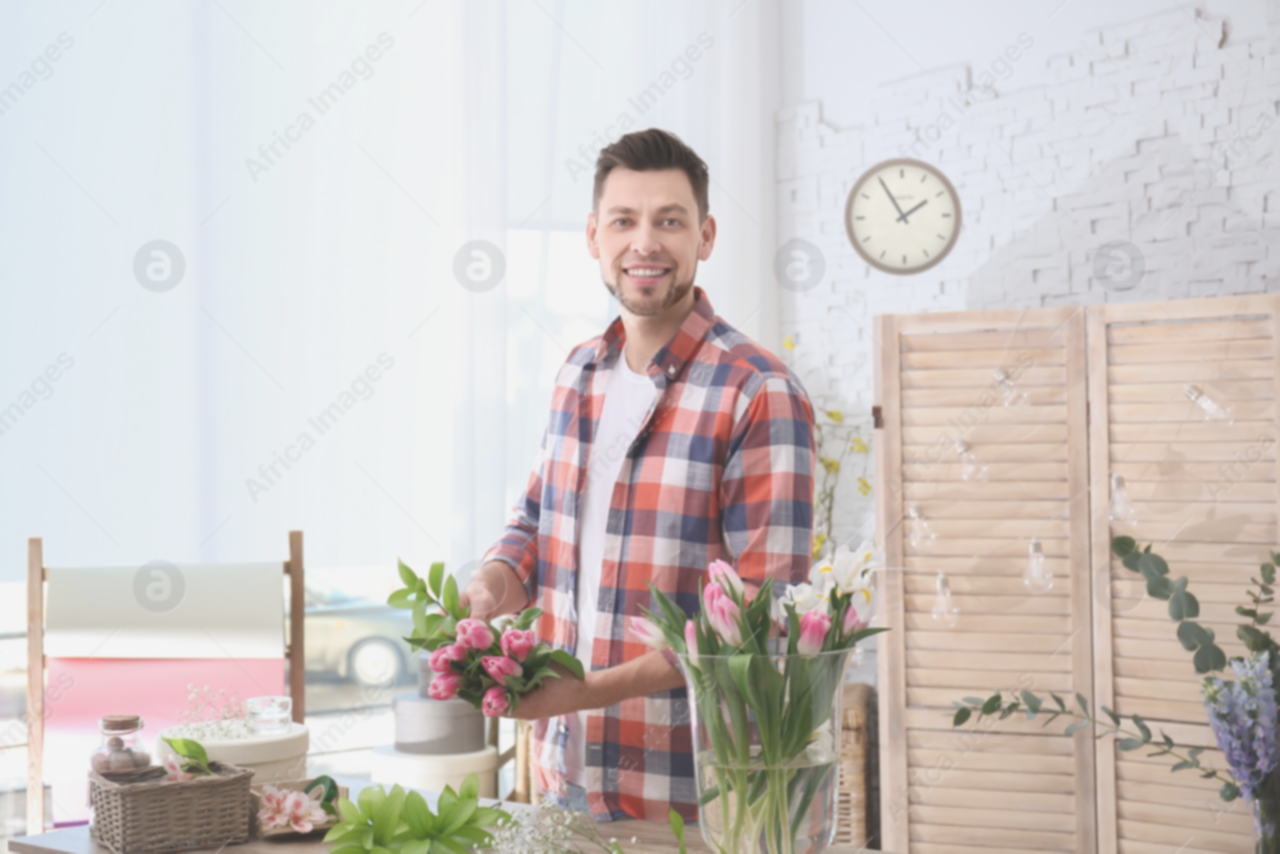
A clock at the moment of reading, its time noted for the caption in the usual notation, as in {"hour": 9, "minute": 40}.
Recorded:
{"hour": 1, "minute": 55}
